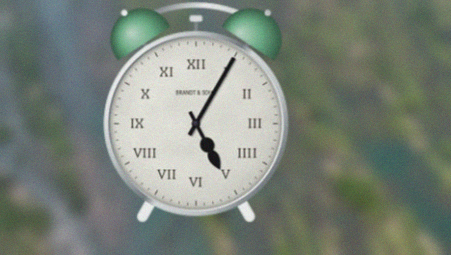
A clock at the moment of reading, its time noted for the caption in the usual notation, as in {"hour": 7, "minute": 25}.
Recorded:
{"hour": 5, "minute": 5}
